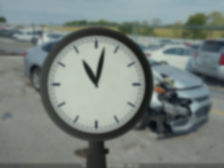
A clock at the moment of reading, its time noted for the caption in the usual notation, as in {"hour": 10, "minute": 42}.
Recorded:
{"hour": 11, "minute": 2}
